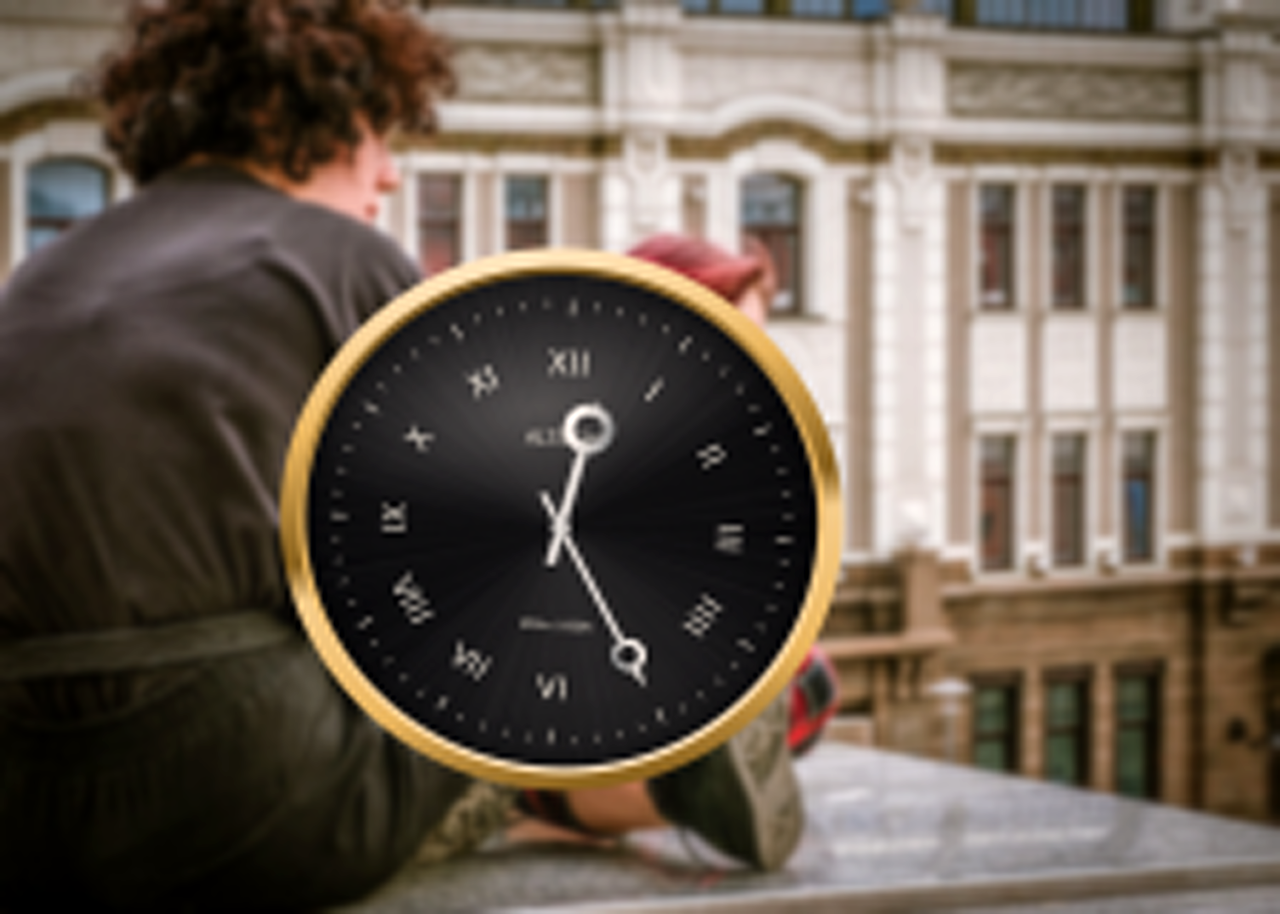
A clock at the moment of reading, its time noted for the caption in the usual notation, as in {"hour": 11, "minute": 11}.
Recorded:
{"hour": 12, "minute": 25}
